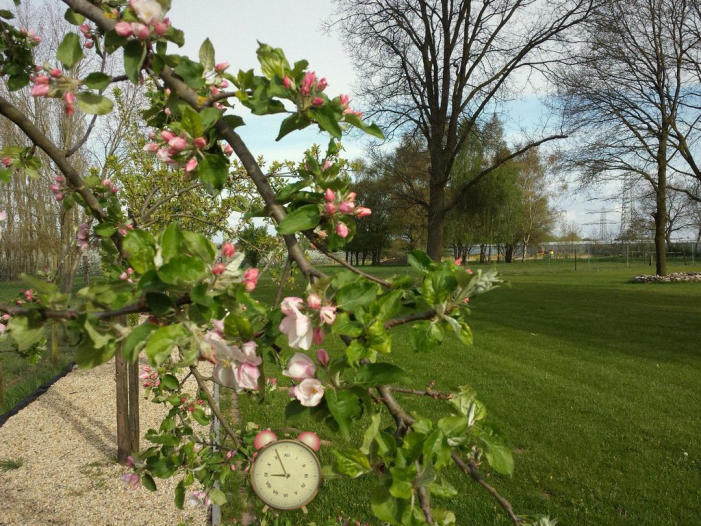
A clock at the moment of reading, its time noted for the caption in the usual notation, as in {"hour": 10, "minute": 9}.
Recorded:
{"hour": 8, "minute": 56}
